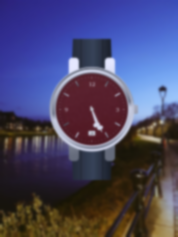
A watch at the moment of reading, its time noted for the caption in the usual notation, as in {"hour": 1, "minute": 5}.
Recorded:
{"hour": 5, "minute": 26}
